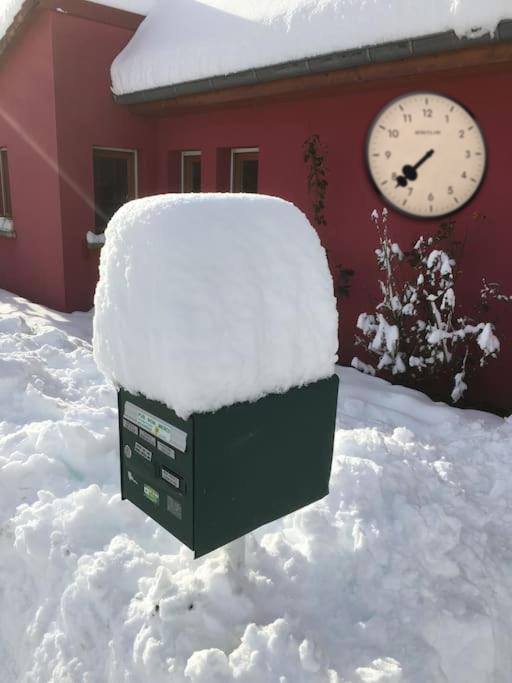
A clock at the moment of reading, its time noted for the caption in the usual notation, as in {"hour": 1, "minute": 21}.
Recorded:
{"hour": 7, "minute": 38}
